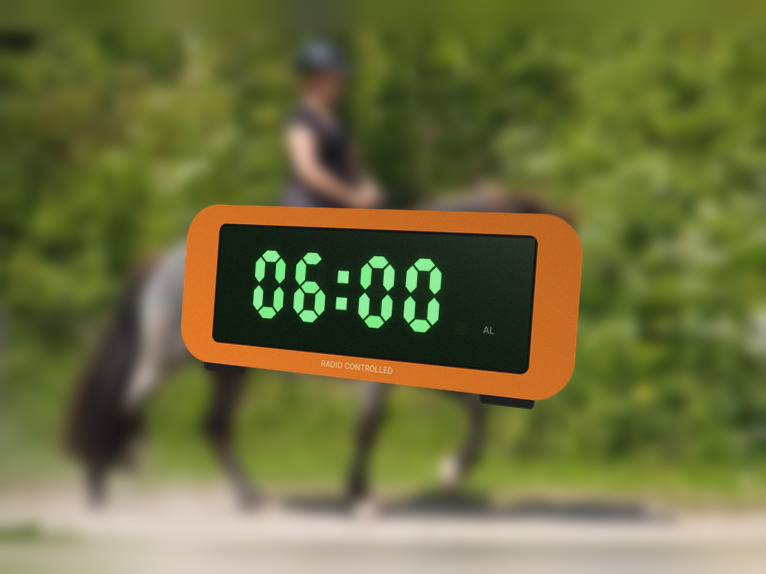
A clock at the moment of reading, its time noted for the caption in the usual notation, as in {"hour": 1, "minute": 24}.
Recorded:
{"hour": 6, "minute": 0}
